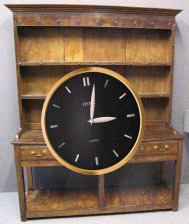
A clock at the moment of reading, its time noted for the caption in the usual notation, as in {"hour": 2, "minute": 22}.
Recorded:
{"hour": 3, "minute": 2}
